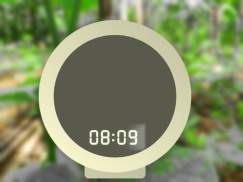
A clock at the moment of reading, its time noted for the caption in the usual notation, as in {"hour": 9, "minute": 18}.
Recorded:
{"hour": 8, "minute": 9}
